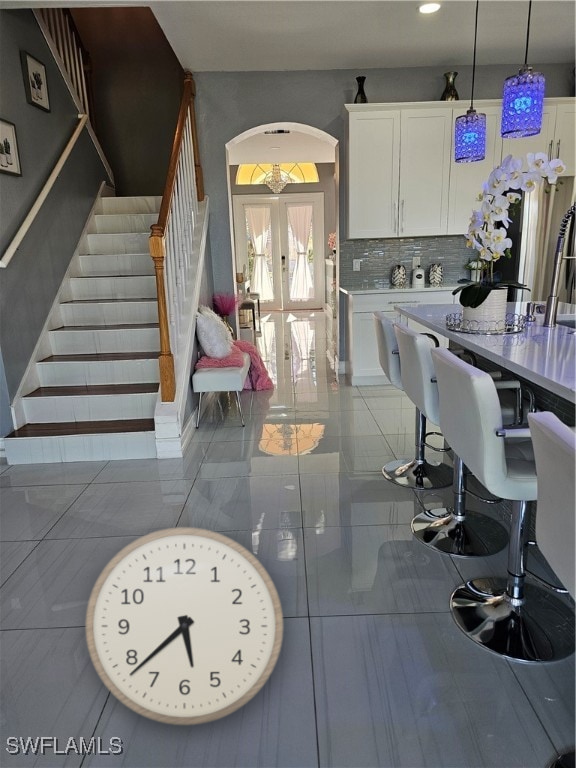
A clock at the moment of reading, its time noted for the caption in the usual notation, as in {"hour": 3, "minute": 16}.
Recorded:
{"hour": 5, "minute": 38}
